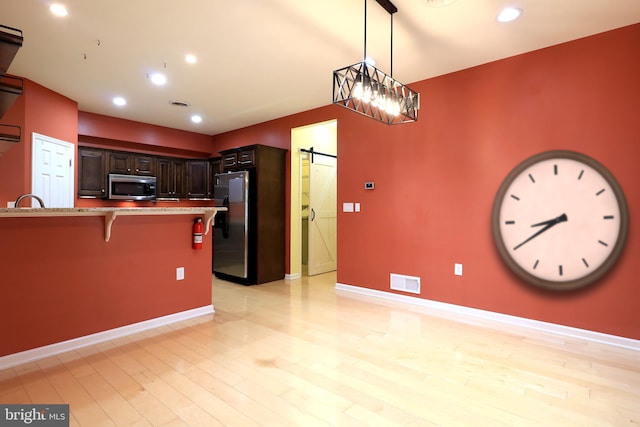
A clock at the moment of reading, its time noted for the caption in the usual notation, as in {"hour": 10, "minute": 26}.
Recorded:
{"hour": 8, "minute": 40}
